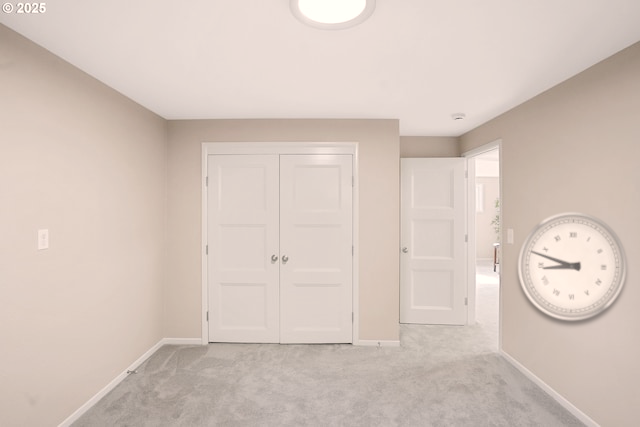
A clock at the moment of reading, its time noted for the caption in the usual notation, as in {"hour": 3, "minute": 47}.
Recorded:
{"hour": 8, "minute": 48}
